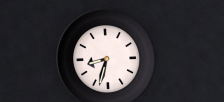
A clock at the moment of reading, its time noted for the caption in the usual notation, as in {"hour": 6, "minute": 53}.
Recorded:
{"hour": 8, "minute": 33}
